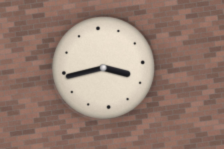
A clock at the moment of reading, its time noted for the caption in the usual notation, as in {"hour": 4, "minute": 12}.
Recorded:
{"hour": 3, "minute": 44}
